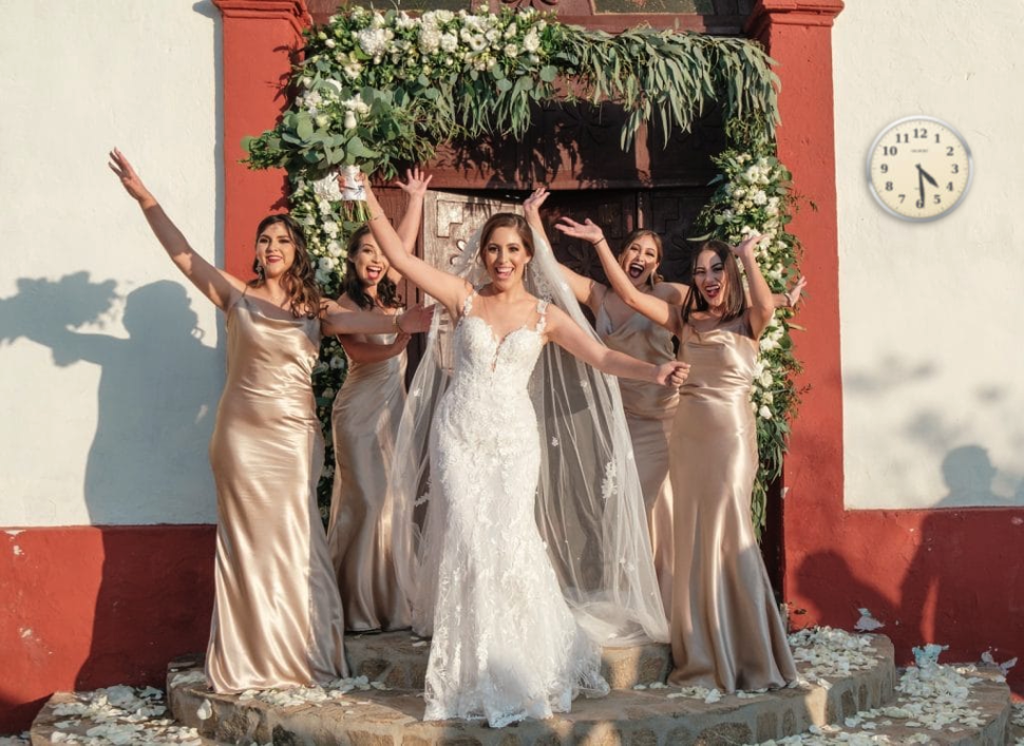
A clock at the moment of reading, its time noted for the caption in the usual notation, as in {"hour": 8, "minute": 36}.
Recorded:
{"hour": 4, "minute": 29}
